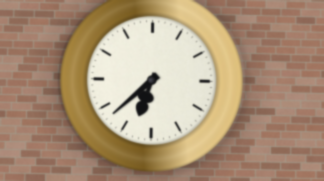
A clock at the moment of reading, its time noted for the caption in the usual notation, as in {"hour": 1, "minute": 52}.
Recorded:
{"hour": 6, "minute": 38}
